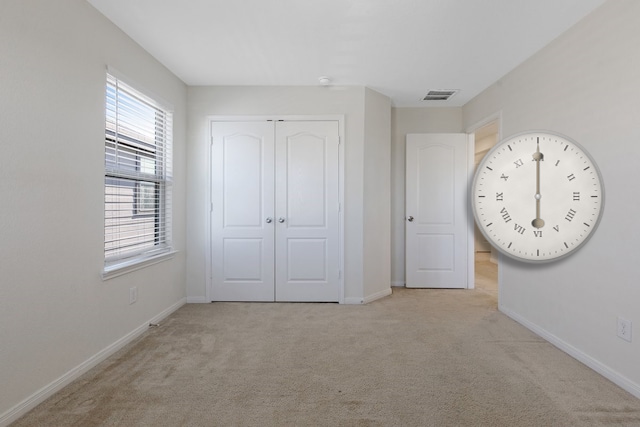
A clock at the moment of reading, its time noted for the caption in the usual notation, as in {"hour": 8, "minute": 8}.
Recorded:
{"hour": 6, "minute": 0}
